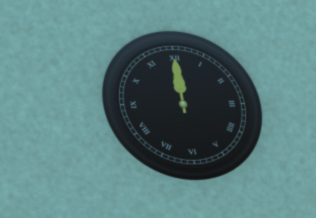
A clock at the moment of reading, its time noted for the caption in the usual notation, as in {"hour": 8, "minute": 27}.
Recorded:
{"hour": 12, "minute": 0}
